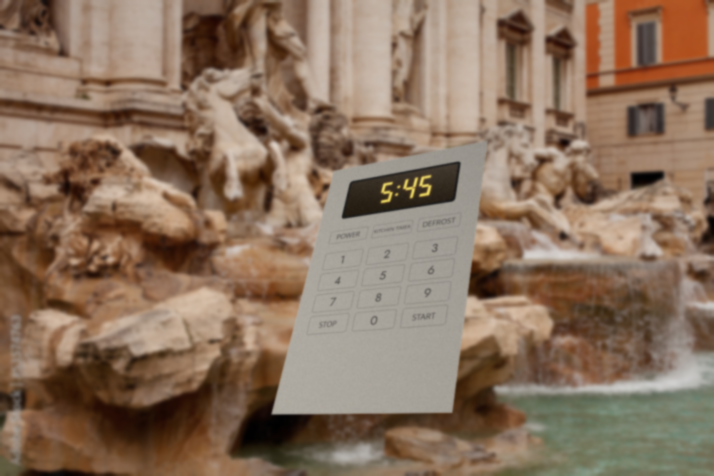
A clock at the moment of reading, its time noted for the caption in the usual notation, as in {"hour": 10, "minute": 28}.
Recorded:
{"hour": 5, "minute": 45}
